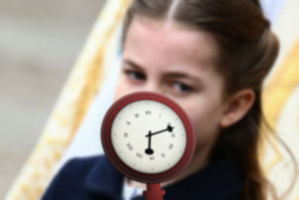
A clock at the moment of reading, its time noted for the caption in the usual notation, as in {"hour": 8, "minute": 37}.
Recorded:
{"hour": 6, "minute": 12}
